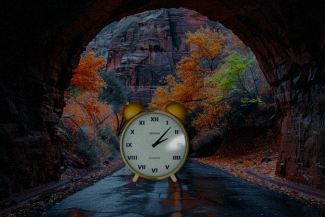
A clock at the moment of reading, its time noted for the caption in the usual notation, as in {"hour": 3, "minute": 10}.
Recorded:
{"hour": 2, "minute": 7}
